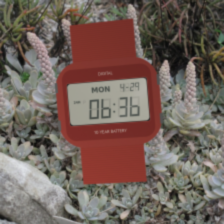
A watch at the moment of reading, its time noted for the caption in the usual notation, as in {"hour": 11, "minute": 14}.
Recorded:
{"hour": 6, "minute": 36}
